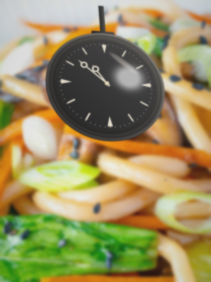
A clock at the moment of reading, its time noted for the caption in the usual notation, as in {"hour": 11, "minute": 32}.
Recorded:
{"hour": 10, "minute": 52}
